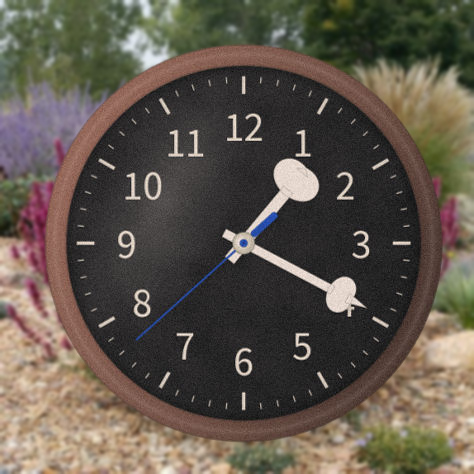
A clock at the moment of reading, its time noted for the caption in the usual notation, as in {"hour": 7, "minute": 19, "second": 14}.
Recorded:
{"hour": 1, "minute": 19, "second": 38}
